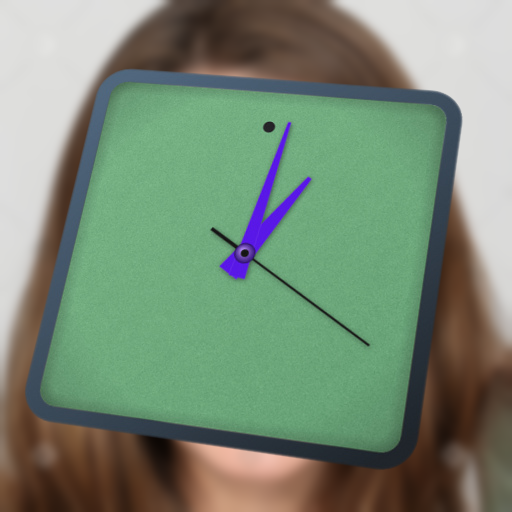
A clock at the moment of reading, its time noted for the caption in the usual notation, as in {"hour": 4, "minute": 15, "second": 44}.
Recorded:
{"hour": 1, "minute": 1, "second": 20}
